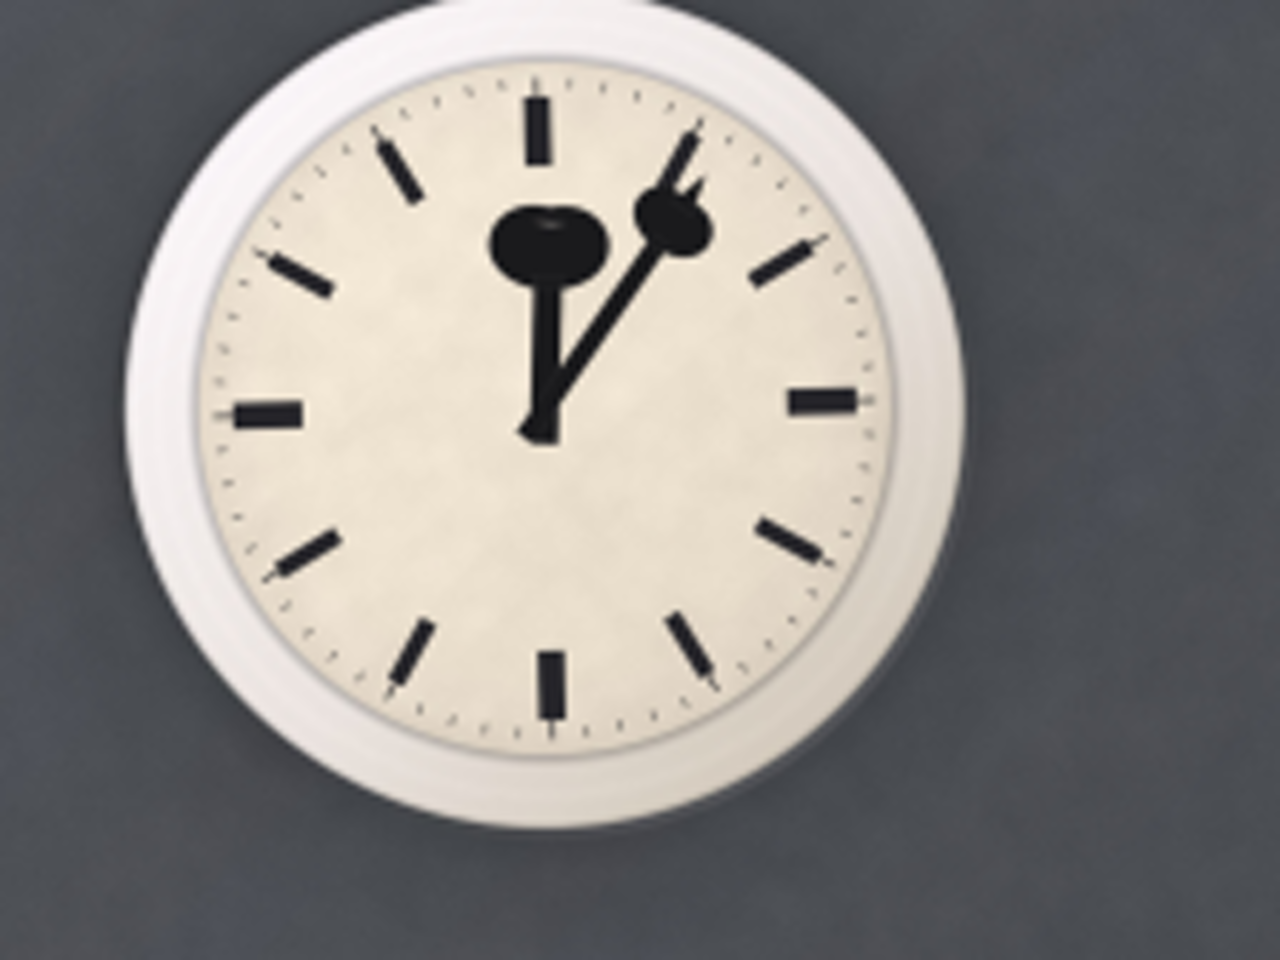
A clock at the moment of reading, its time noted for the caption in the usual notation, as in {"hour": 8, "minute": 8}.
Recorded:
{"hour": 12, "minute": 6}
